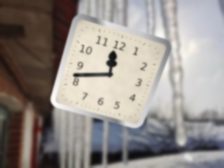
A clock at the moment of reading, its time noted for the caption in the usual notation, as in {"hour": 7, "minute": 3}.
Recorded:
{"hour": 11, "minute": 42}
